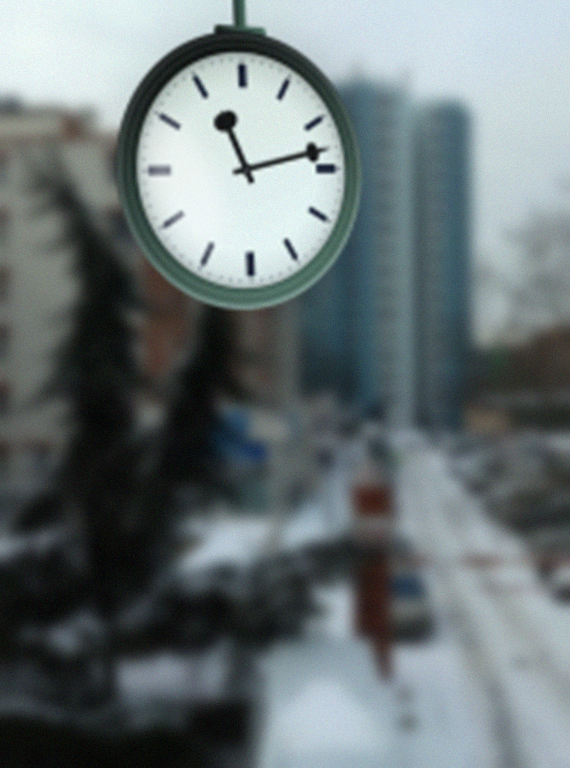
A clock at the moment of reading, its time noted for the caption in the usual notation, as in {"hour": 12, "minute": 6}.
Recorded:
{"hour": 11, "minute": 13}
